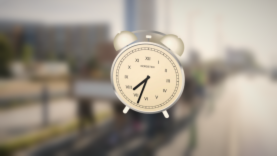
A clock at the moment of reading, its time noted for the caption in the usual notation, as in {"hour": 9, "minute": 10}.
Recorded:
{"hour": 7, "minute": 33}
